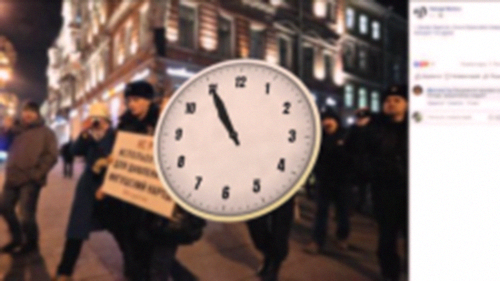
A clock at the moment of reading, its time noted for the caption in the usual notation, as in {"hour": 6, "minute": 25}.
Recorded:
{"hour": 10, "minute": 55}
